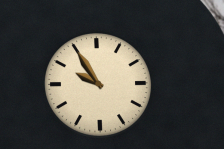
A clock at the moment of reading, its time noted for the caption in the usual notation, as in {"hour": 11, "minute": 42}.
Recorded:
{"hour": 9, "minute": 55}
